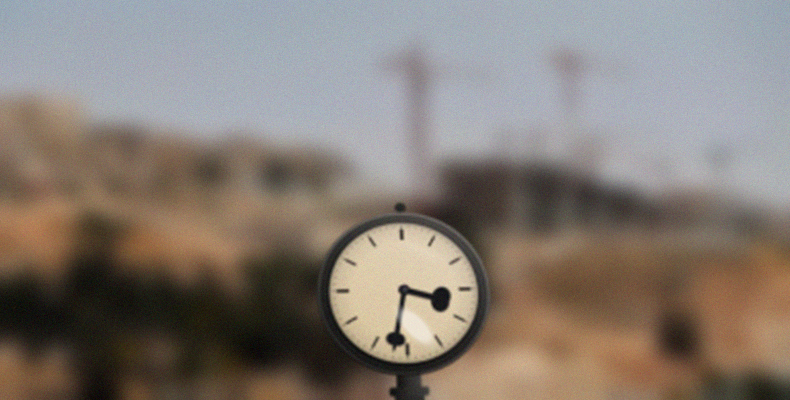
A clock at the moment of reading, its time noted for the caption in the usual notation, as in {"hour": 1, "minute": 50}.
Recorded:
{"hour": 3, "minute": 32}
